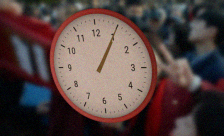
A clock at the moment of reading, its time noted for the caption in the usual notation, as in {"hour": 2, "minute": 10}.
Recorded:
{"hour": 1, "minute": 5}
